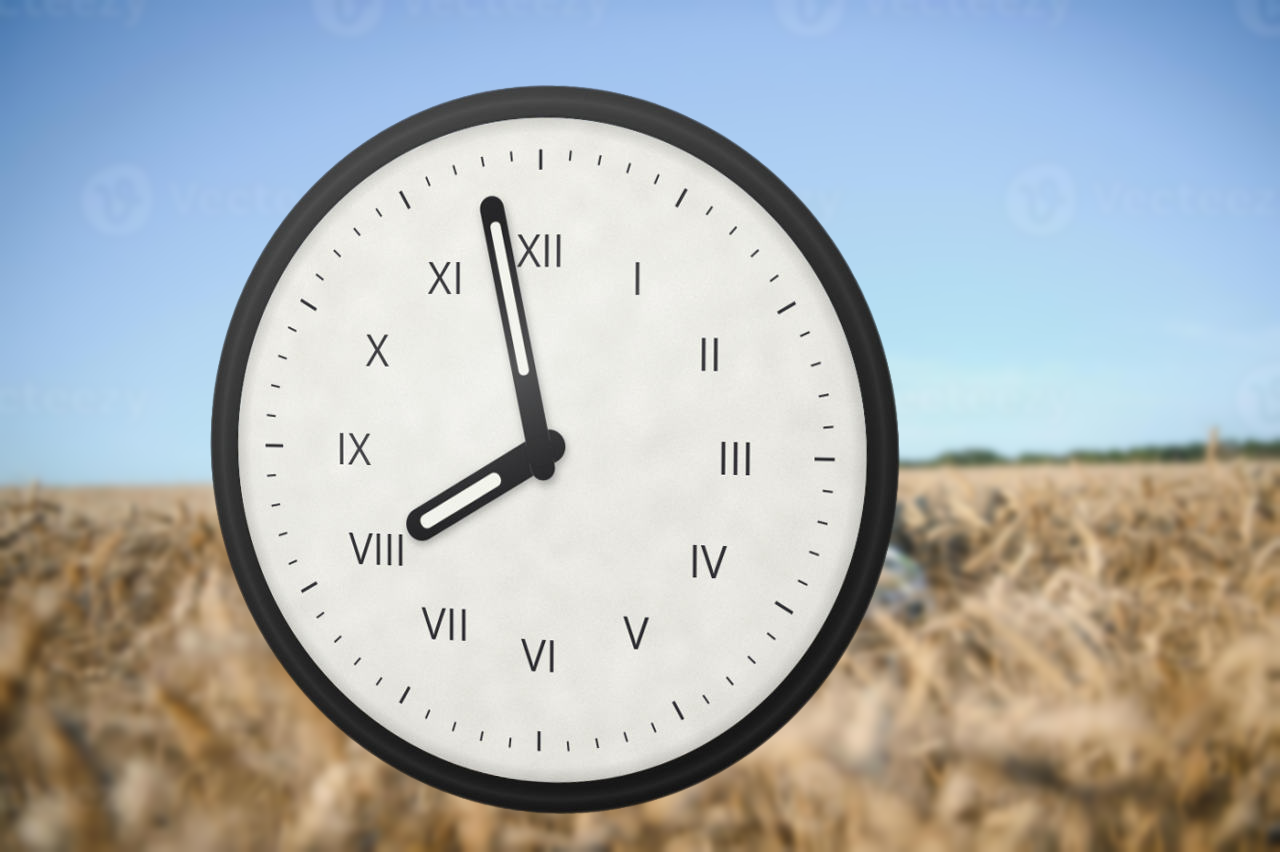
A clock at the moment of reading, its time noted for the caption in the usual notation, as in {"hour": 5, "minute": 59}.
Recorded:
{"hour": 7, "minute": 58}
